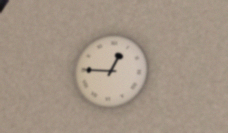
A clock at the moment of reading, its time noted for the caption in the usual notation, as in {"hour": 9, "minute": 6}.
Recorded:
{"hour": 12, "minute": 45}
